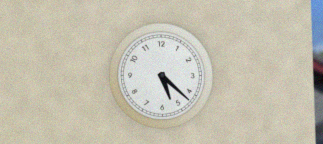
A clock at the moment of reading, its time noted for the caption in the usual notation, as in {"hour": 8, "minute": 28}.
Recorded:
{"hour": 5, "minute": 22}
